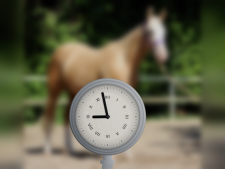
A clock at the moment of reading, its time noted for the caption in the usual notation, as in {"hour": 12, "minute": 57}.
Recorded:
{"hour": 8, "minute": 58}
